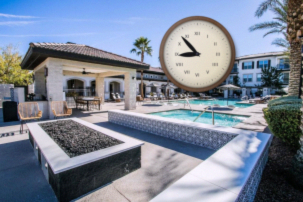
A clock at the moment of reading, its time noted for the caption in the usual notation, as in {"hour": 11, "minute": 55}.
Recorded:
{"hour": 8, "minute": 53}
